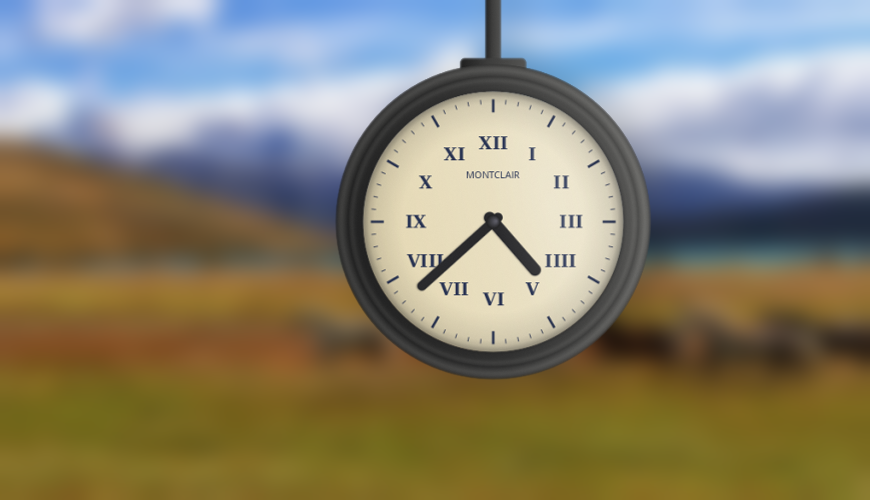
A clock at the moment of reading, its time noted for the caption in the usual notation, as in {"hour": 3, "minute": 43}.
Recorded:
{"hour": 4, "minute": 38}
